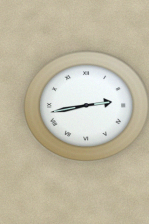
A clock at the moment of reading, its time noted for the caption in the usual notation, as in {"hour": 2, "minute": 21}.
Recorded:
{"hour": 2, "minute": 43}
